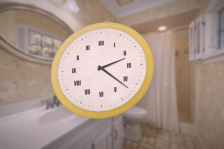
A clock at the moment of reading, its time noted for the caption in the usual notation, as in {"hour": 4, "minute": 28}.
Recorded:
{"hour": 2, "minute": 22}
